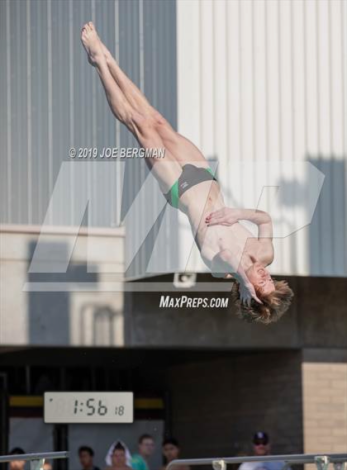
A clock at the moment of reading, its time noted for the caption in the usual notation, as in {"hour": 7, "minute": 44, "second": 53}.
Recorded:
{"hour": 1, "minute": 56, "second": 18}
